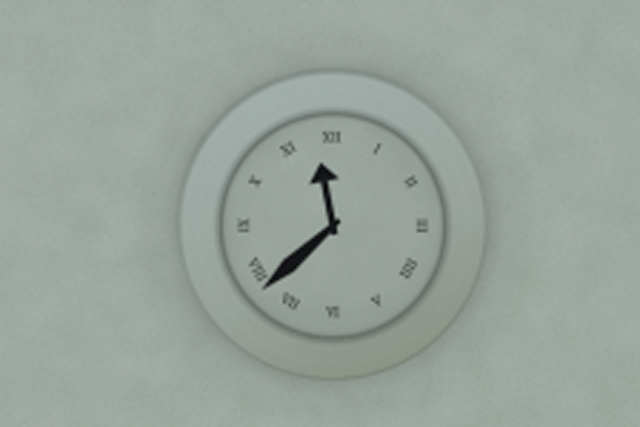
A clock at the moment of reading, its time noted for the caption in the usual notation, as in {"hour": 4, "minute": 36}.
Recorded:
{"hour": 11, "minute": 38}
